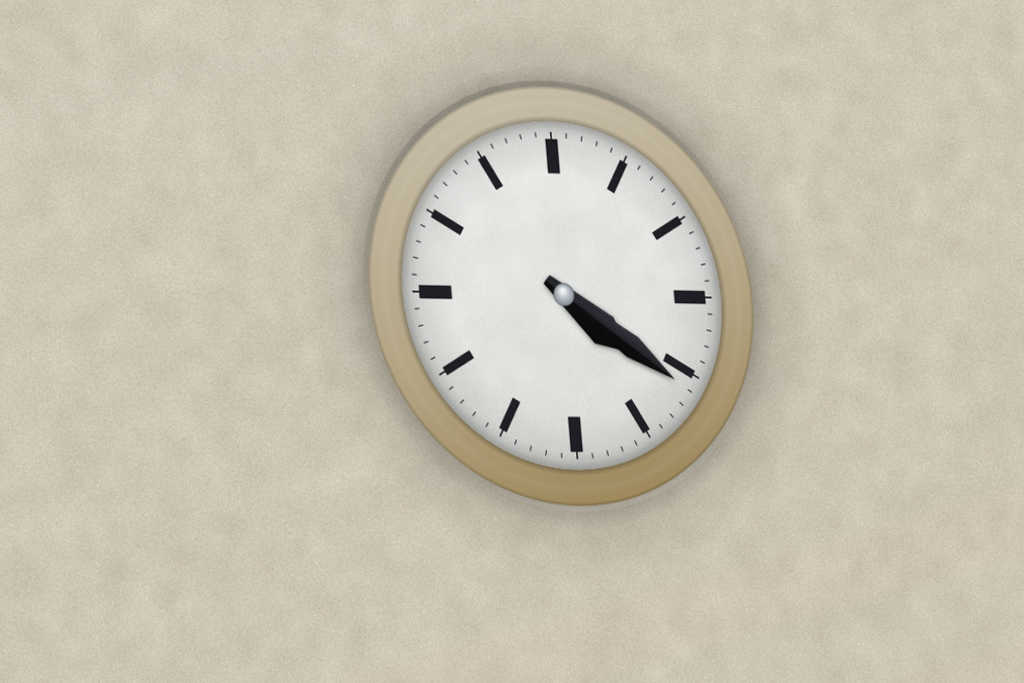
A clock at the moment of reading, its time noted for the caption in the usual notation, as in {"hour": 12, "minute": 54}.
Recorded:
{"hour": 4, "minute": 21}
